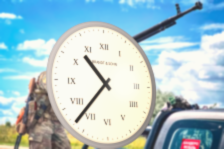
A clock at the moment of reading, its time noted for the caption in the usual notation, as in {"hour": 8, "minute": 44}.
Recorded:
{"hour": 10, "minute": 37}
